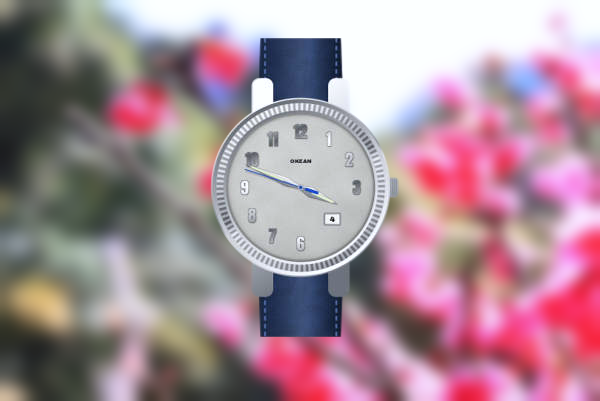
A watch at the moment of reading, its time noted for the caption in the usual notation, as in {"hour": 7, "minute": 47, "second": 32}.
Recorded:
{"hour": 3, "minute": 48, "second": 48}
